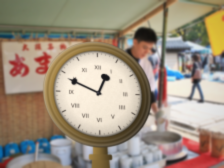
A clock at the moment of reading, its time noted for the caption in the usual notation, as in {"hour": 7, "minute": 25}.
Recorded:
{"hour": 12, "minute": 49}
